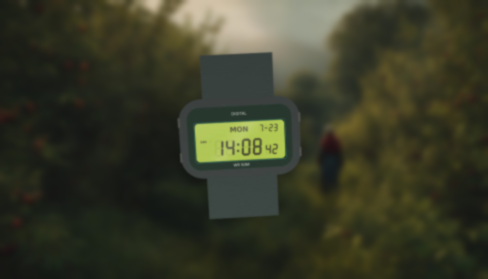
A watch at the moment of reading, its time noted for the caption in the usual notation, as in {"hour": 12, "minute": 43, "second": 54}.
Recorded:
{"hour": 14, "minute": 8, "second": 42}
